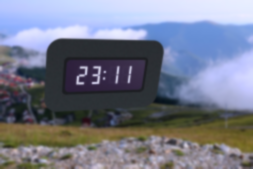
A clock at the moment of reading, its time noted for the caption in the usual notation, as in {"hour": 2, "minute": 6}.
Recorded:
{"hour": 23, "minute": 11}
